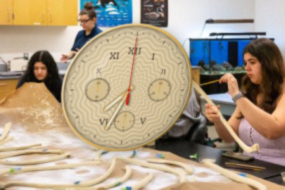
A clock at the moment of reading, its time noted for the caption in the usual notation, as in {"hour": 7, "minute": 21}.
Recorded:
{"hour": 7, "minute": 34}
